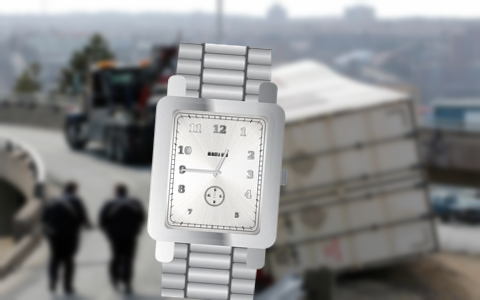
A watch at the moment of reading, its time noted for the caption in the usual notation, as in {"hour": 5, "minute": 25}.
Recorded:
{"hour": 12, "minute": 45}
